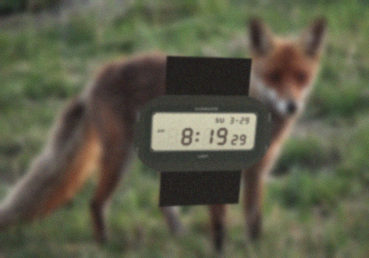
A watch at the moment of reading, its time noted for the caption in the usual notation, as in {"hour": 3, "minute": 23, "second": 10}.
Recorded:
{"hour": 8, "minute": 19, "second": 29}
